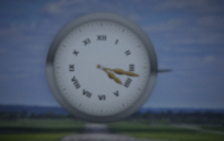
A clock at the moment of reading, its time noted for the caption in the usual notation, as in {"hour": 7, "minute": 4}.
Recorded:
{"hour": 4, "minute": 17}
